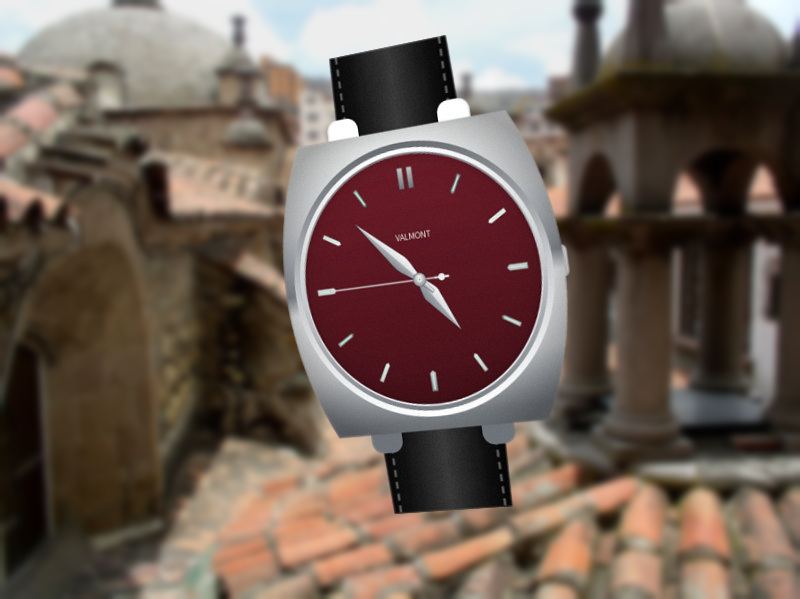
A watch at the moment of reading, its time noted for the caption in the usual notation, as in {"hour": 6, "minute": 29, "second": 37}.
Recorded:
{"hour": 4, "minute": 52, "second": 45}
